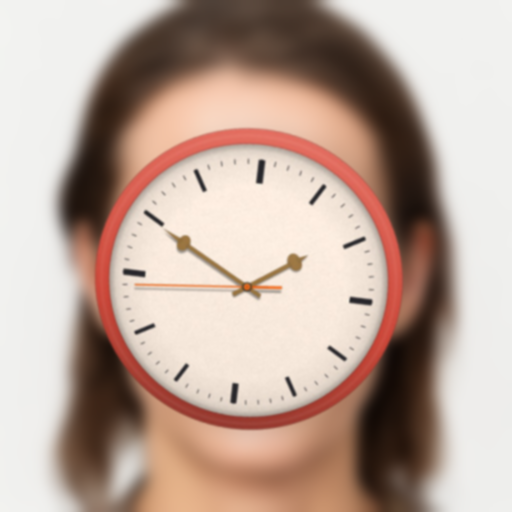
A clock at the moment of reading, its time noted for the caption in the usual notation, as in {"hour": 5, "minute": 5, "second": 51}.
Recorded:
{"hour": 1, "minute": 49, "second": 44}
